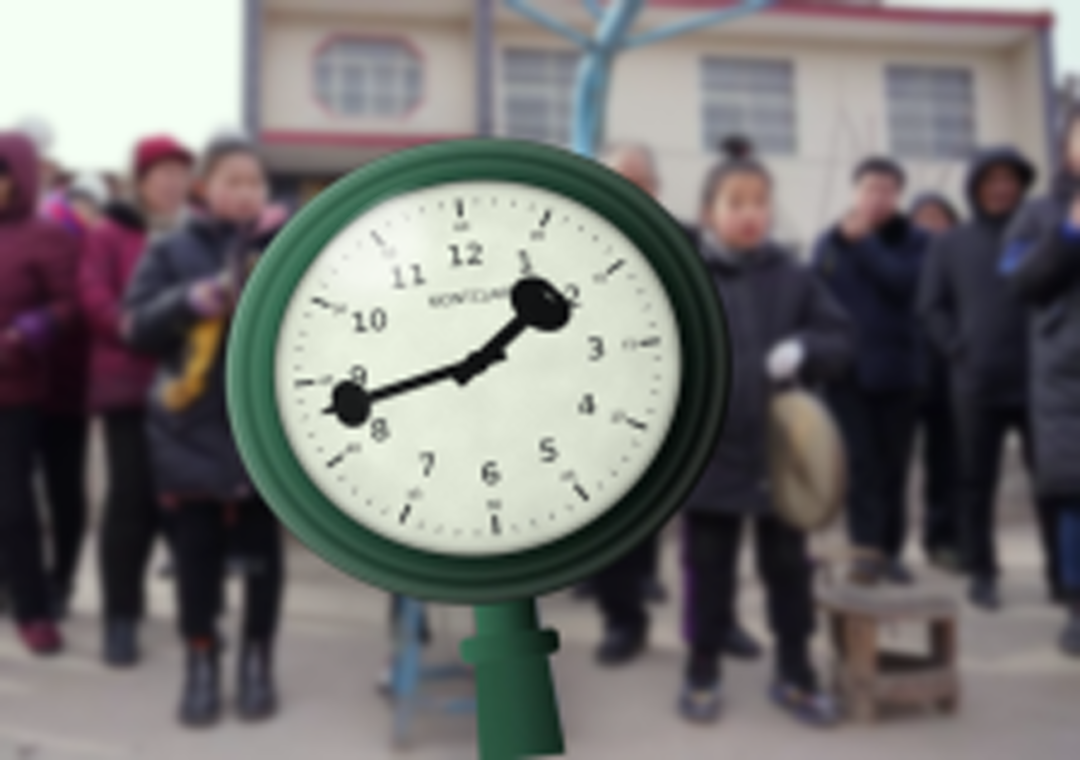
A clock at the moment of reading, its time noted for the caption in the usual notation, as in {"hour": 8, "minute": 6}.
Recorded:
{"hour": 1, "minute": 43}
